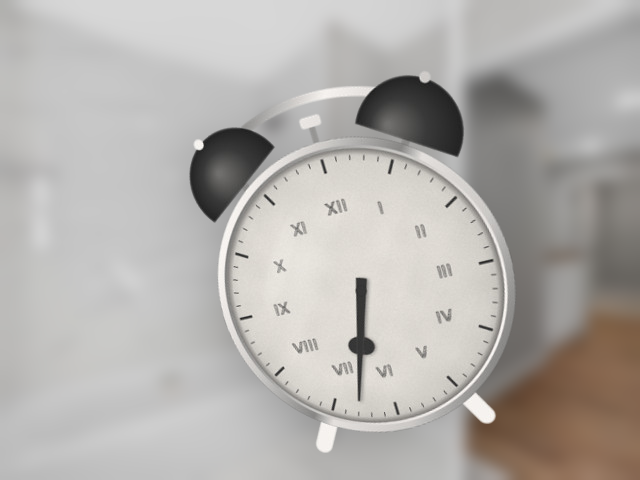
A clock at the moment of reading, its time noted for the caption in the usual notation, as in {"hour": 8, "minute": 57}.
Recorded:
{"hour": 6, "minute": 33}
